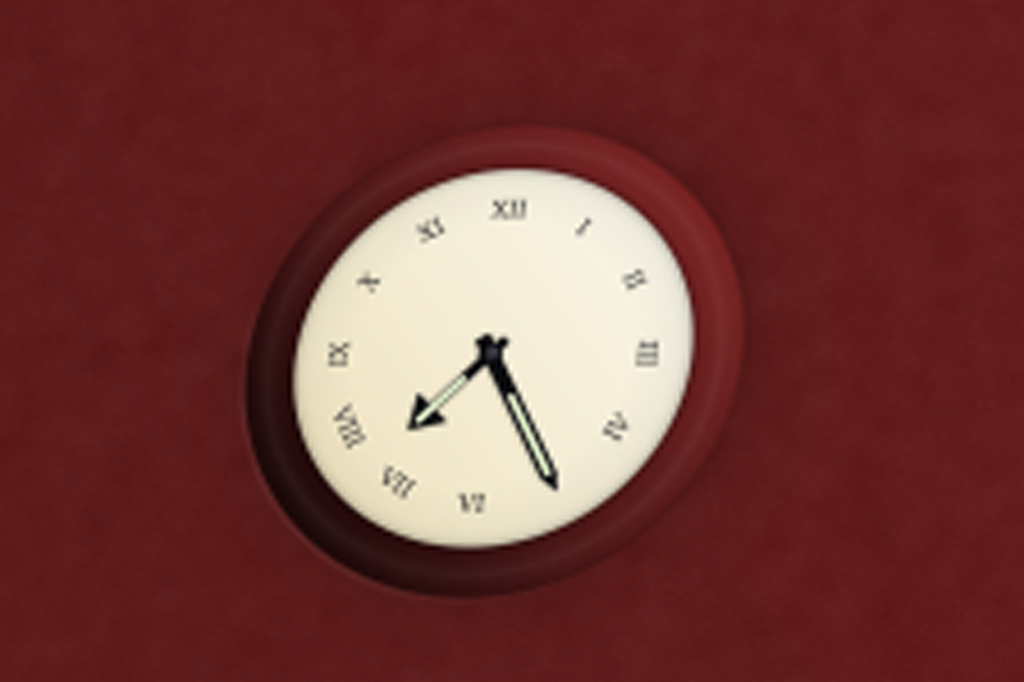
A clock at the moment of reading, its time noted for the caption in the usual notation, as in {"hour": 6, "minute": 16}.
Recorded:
{"hour": 7, "minute": 25}
